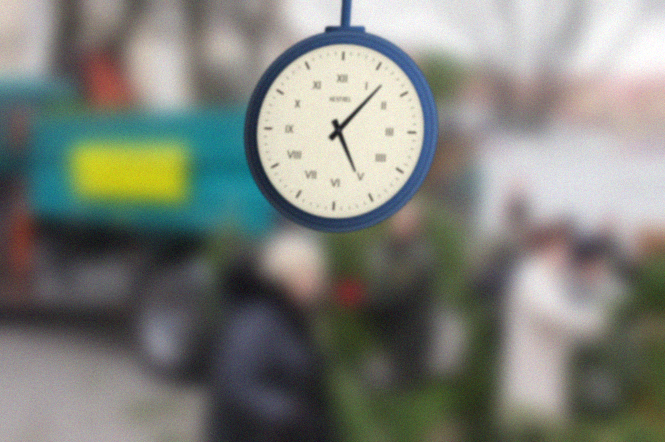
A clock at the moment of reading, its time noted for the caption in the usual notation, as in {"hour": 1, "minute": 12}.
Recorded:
{"hour": 5, "minute": 7}
